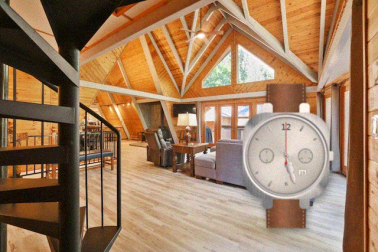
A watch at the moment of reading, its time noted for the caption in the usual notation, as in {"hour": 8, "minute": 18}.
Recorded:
{"hour": 5, "minute": 27}
